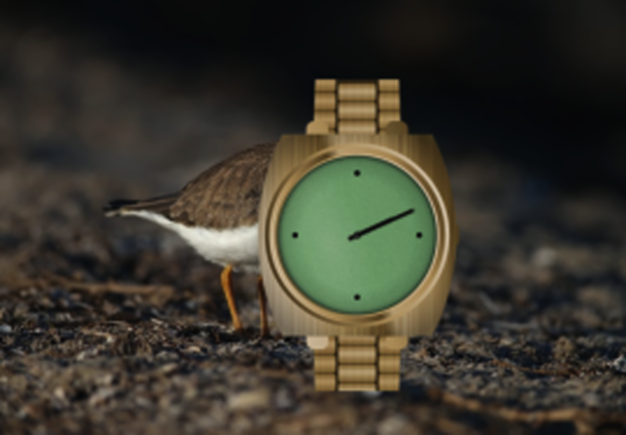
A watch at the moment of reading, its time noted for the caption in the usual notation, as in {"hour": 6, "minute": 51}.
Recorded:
{"hour": 2, "minute": 11}
